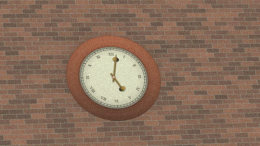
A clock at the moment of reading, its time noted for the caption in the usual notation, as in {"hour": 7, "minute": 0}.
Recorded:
{"hour": 5, "minute": 2}
